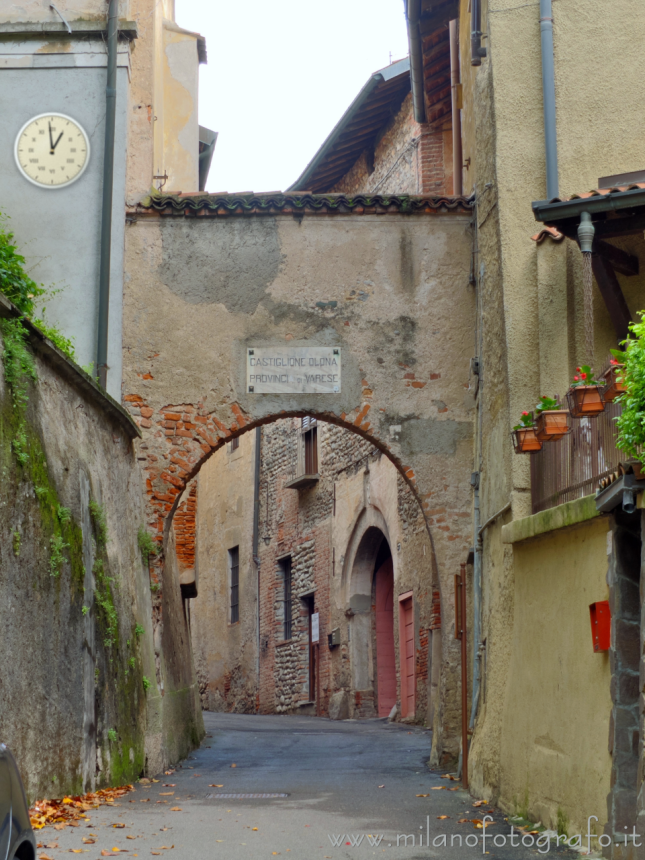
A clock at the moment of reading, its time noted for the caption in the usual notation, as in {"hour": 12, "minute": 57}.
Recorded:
{"hour": 12, "minute": 59}
